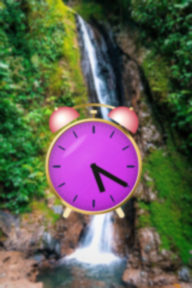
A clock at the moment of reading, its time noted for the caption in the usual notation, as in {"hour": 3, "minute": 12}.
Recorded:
{"hour": 5, "minute": 20}
